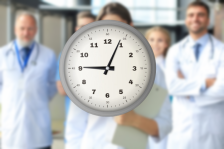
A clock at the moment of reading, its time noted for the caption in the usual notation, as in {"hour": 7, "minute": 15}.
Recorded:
{"hour": 9, "minute": 4}
